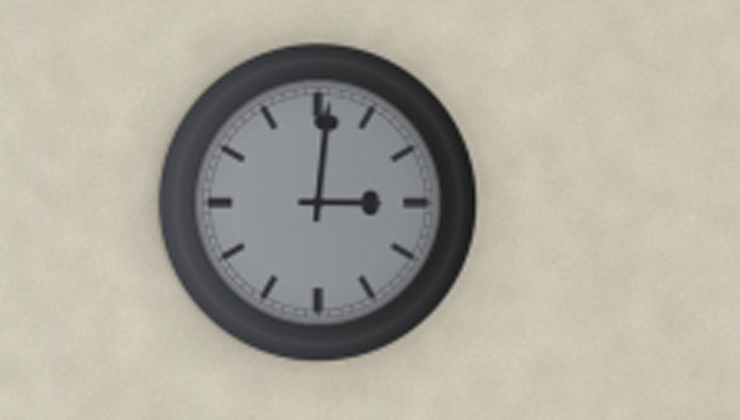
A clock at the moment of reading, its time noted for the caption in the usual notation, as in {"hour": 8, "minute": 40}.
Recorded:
{"hour": 3, "minute": 1}
